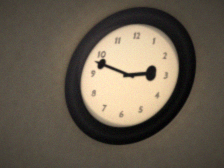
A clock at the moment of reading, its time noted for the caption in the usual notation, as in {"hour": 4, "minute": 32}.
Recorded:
{"hour": 2, "minute": 48}
